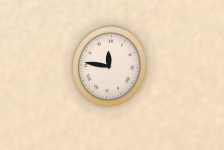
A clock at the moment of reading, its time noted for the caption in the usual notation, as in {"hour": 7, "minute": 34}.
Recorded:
{"hour": 11, "minute": 46}
